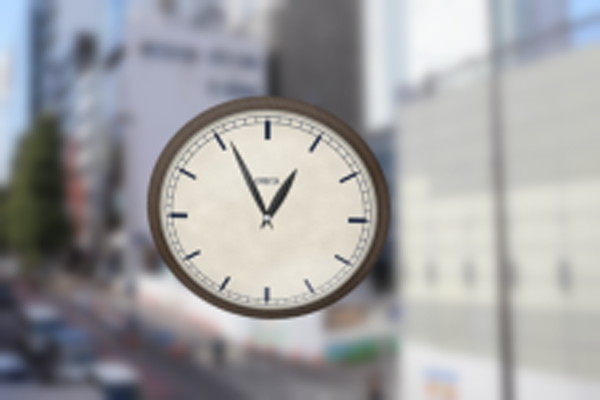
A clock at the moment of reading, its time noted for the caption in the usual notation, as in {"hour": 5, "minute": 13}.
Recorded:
{"hour": 12, "minute": 56}
